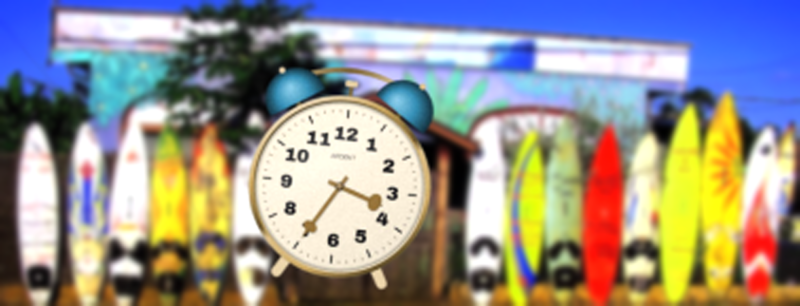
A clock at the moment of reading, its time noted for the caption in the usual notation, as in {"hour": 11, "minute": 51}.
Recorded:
{"hour": 3, "minute": 35}
